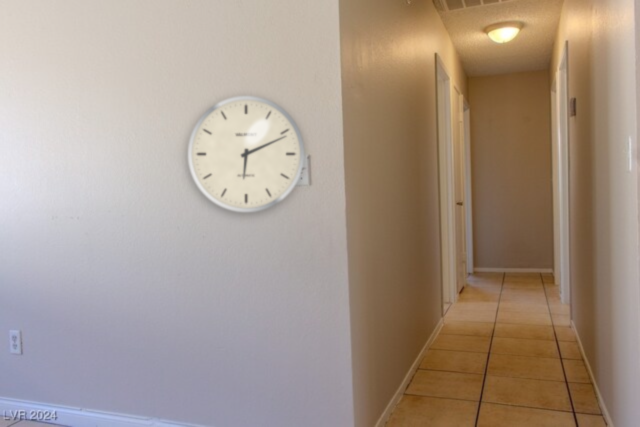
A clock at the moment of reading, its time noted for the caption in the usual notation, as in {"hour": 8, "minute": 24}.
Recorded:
{"hour": 6, "minute": 11}
